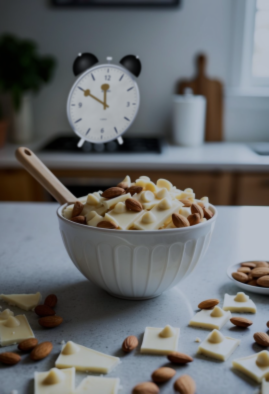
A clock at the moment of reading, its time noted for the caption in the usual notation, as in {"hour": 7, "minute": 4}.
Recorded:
{"hour": 11, "minute": 50}
